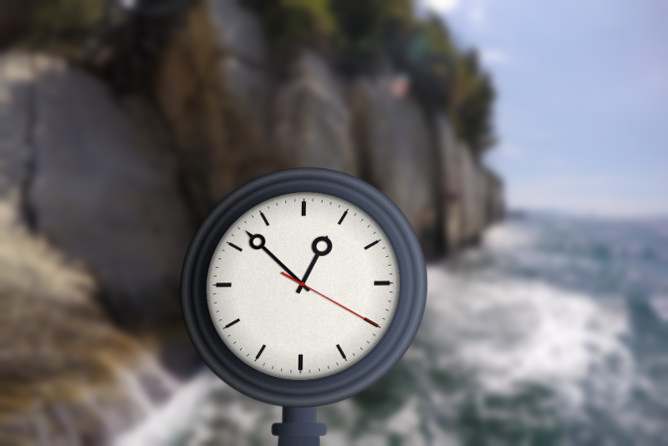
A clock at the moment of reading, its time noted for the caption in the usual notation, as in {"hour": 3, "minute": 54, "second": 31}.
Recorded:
{"hour": 12, "minute": 52, "second": 20}
